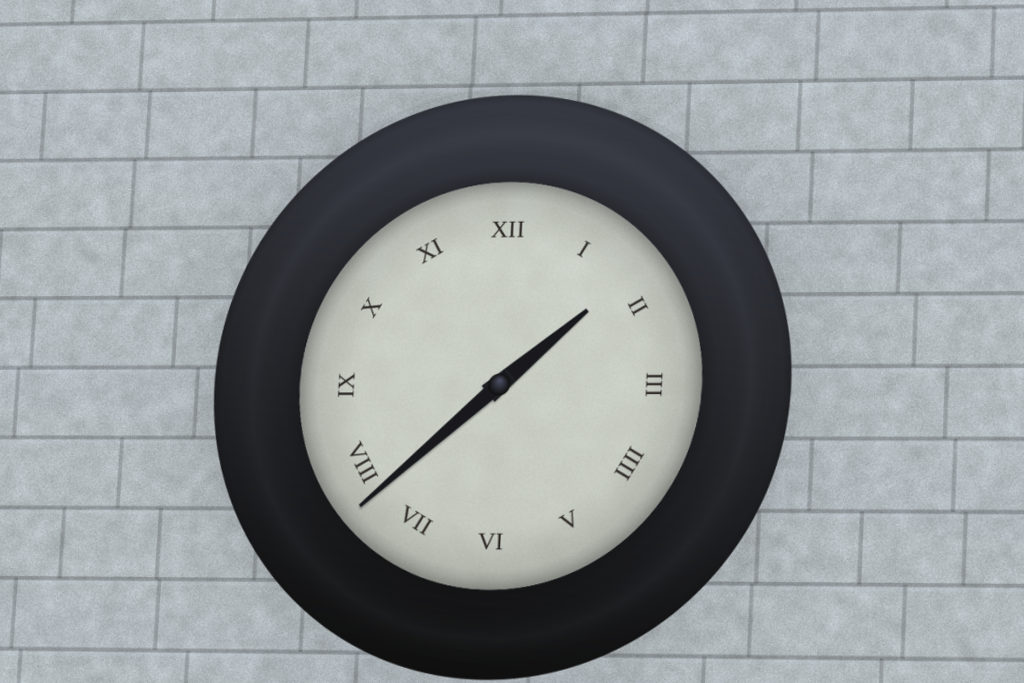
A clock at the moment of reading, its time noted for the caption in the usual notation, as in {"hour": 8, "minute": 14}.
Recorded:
{"hour": 1, "minute": 38}
